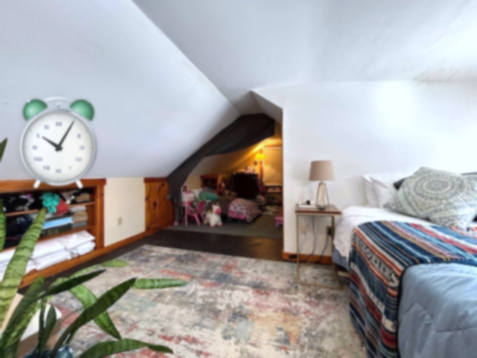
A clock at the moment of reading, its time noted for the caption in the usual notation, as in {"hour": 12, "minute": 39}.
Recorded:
{"hour": 10, "minute": 5}
